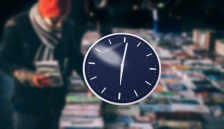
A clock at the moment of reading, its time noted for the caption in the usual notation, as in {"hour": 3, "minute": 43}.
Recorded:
{"hour": 6, "minute": 1}
